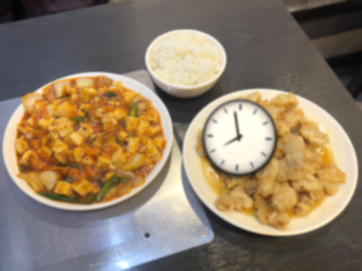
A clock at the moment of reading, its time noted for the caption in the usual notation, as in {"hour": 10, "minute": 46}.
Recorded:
{"hour": 7, "minute": 58}
